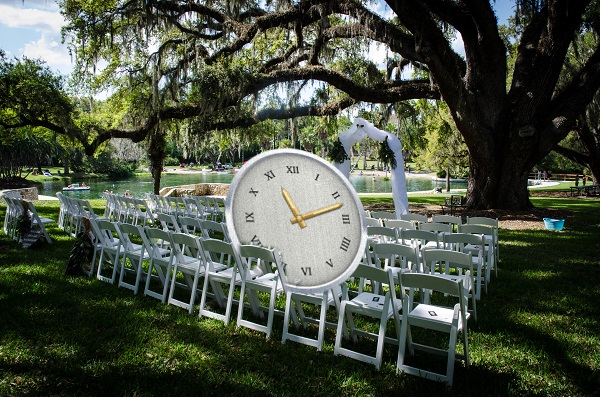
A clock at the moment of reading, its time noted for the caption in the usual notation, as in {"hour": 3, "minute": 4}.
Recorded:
{"hour": 11, "minute": 12}
